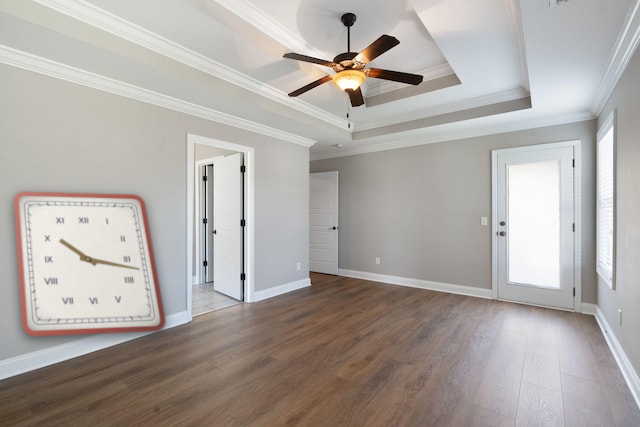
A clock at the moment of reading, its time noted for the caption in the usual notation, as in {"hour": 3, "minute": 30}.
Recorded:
{"hour": 10, "minute": 17}
